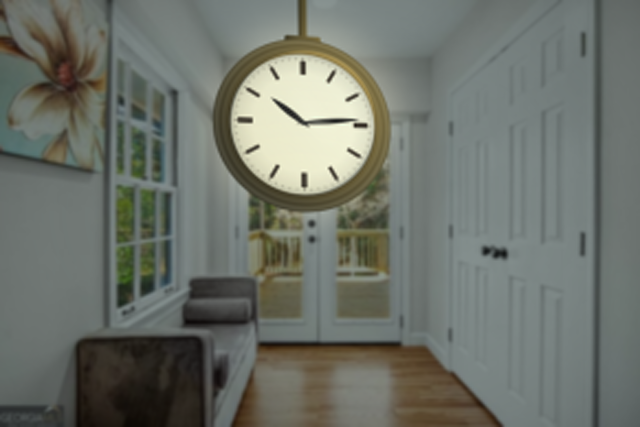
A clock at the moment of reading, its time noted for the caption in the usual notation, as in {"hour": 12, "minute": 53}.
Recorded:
{"hour": 10, "minute": 14}
